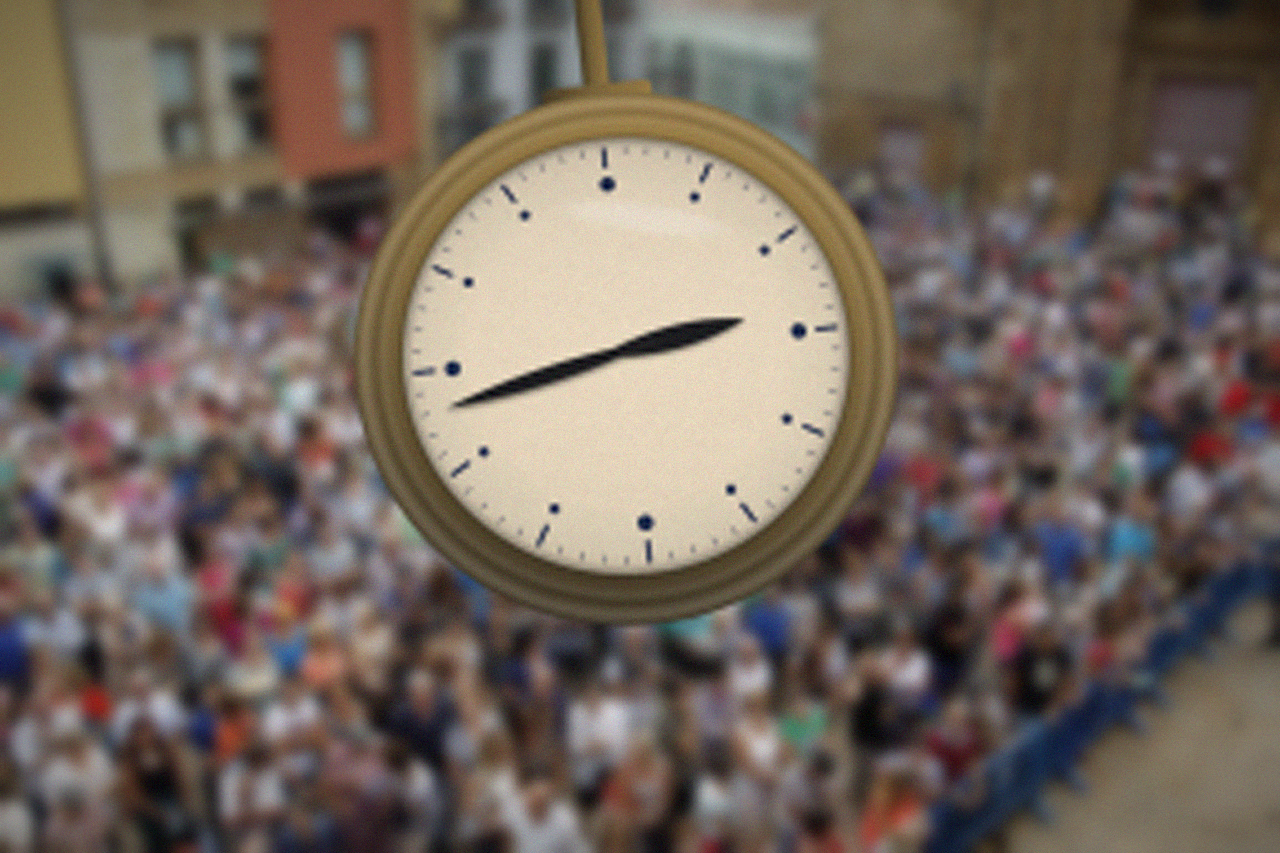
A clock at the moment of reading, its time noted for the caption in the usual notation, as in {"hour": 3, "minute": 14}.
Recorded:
{"hour": 2, "minute": 43}
